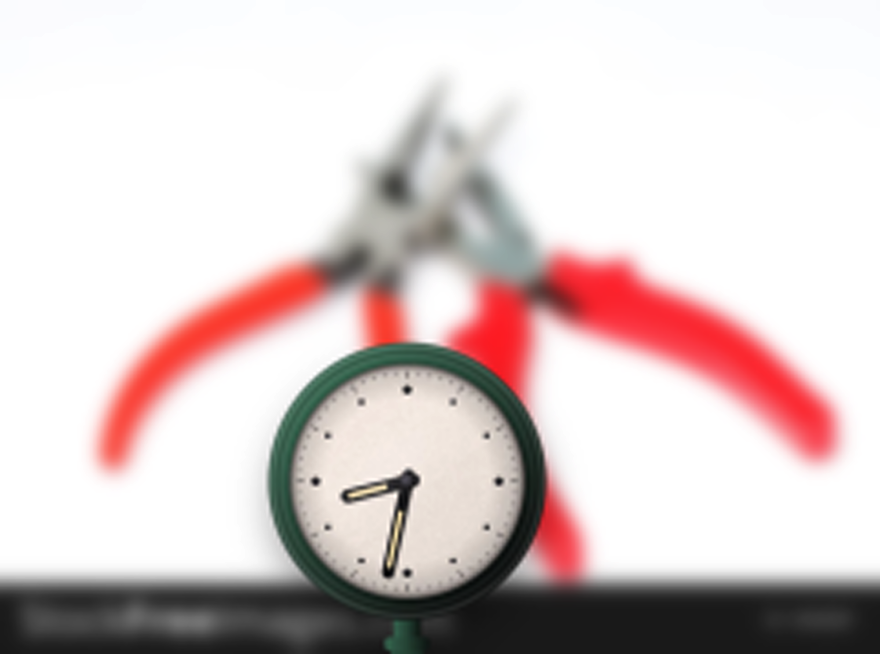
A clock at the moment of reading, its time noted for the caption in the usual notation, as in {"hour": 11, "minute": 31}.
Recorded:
{"hour": 8, "minute": 32}
